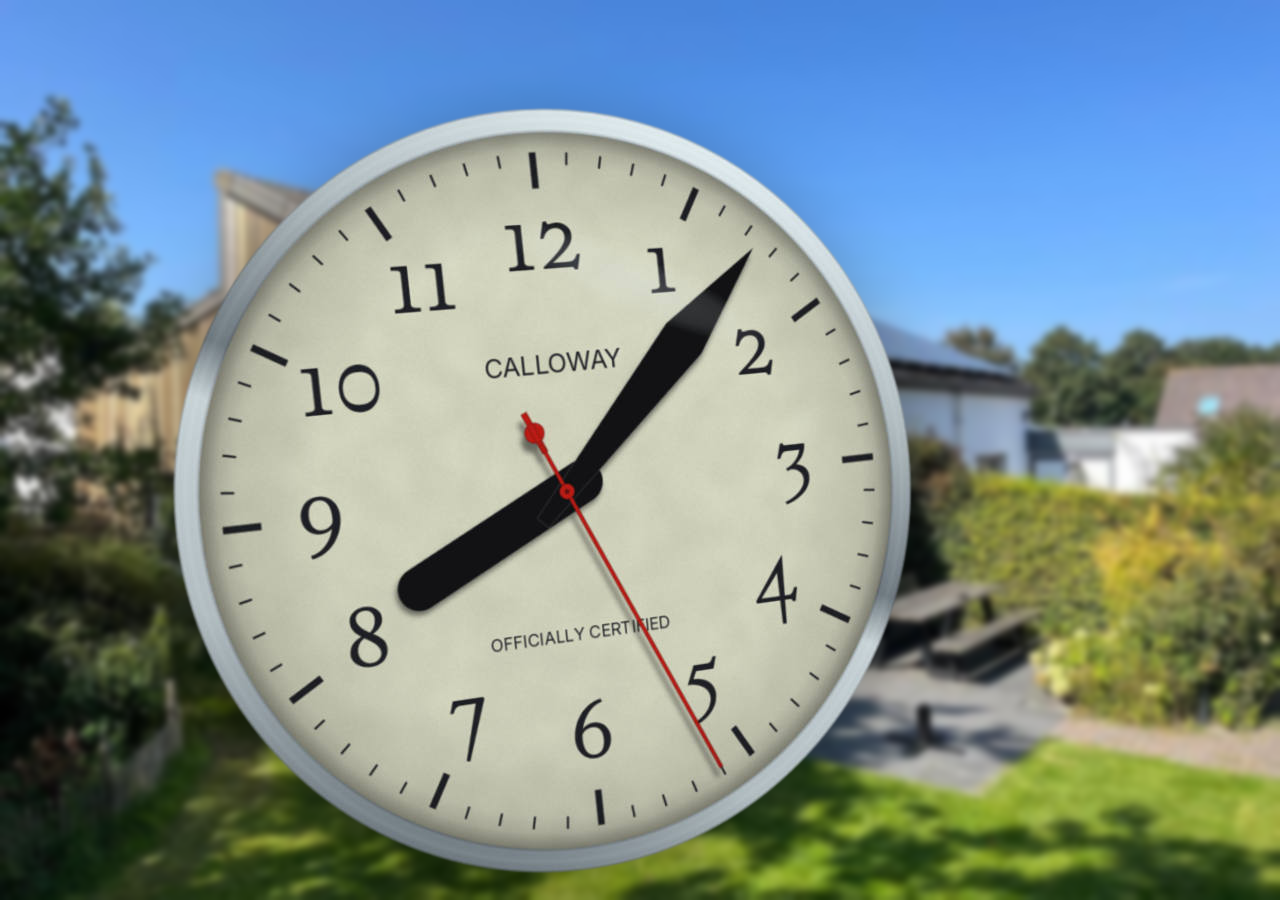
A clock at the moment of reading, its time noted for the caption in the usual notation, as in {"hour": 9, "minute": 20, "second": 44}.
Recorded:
{"hour": 8, "minute": 7, "second": 26}
